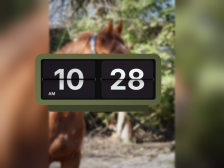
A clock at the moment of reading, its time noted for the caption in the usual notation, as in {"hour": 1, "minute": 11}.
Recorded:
{"hour": 10, "minute": 28}
